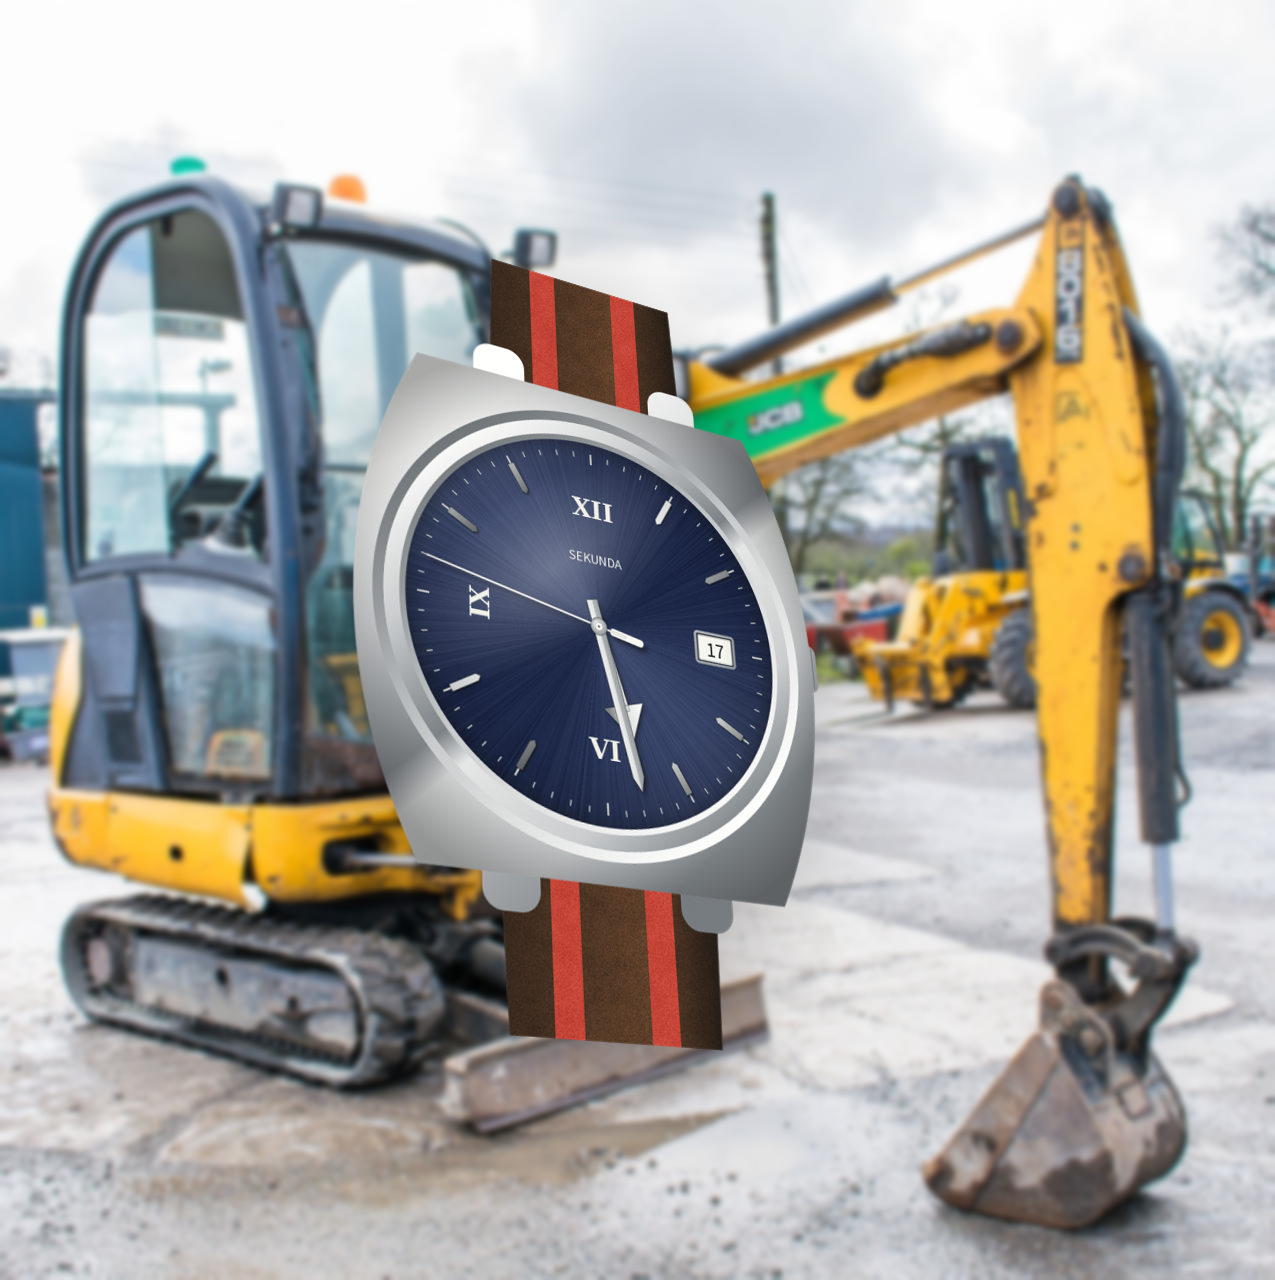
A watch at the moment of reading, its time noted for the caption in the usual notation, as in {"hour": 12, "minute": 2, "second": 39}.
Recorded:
{"hour": 5, "minute": 27, "second": 47}
